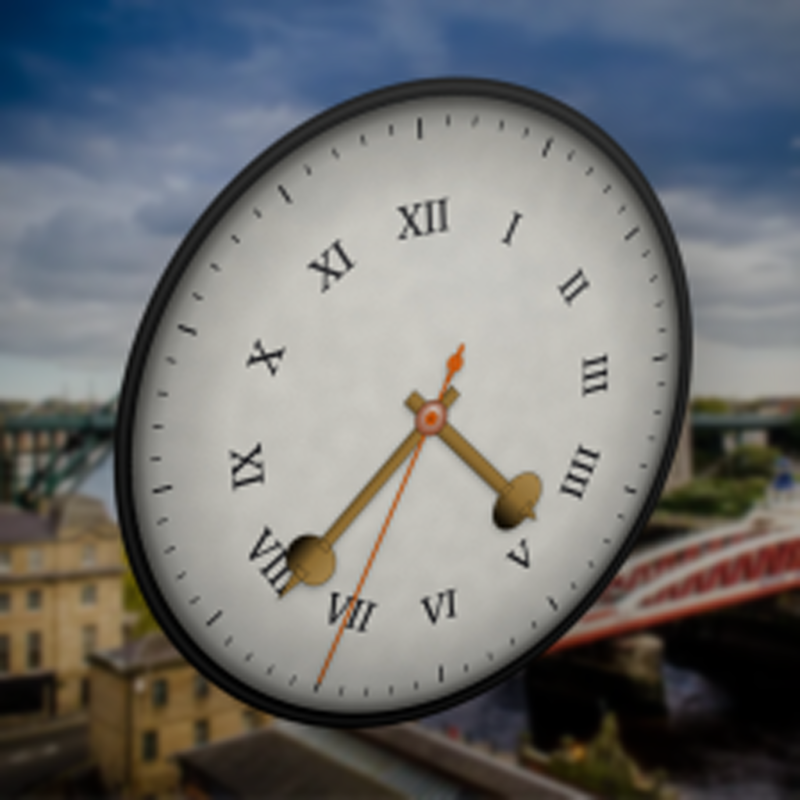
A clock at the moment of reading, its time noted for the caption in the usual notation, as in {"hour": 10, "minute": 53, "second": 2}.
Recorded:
{"hour": 4, "minute": 38, "second": 35}
